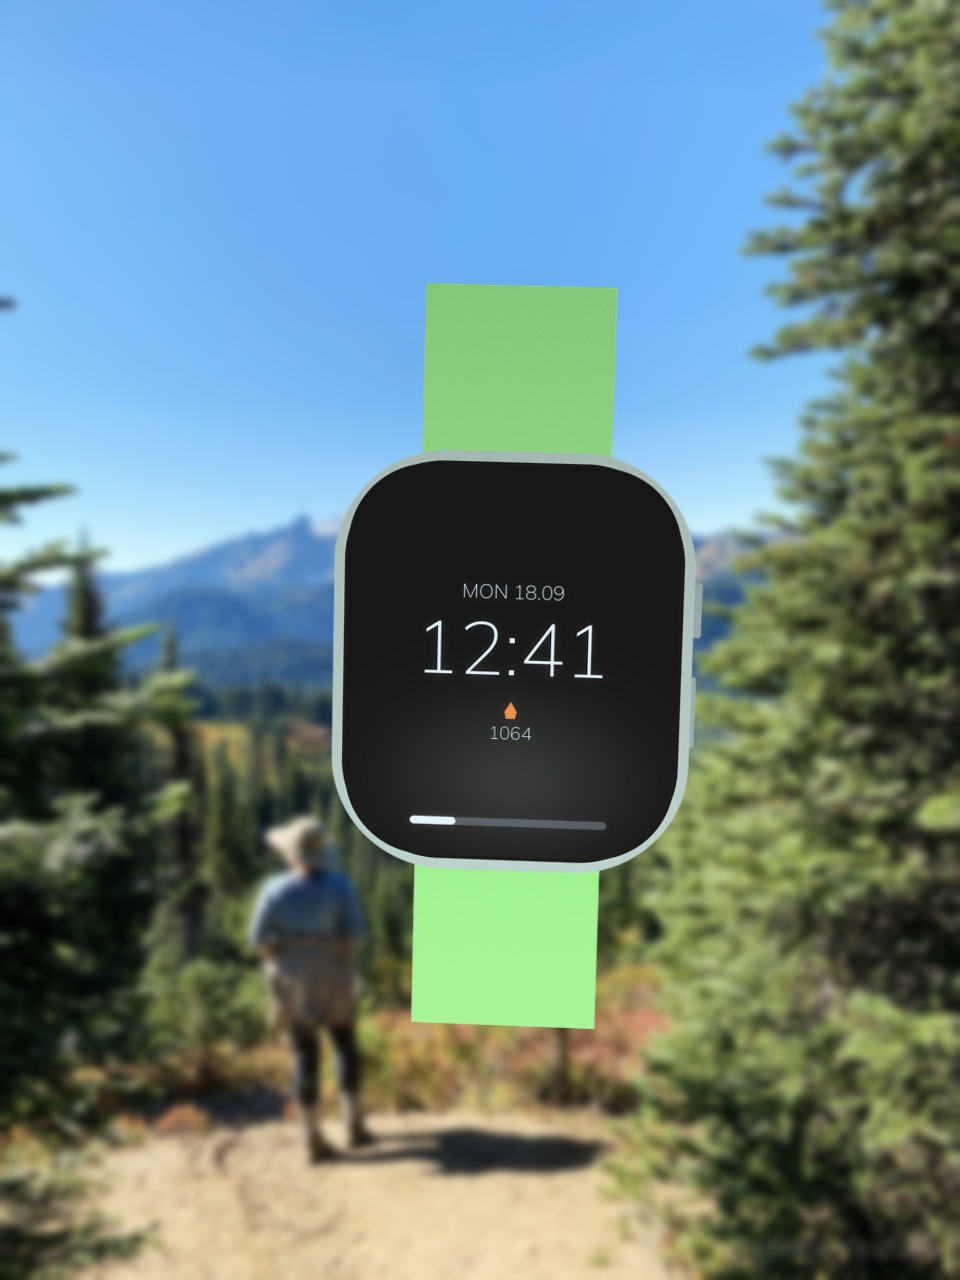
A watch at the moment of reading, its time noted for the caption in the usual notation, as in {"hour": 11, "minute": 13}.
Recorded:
{"hour": 12, "minute": 41}
